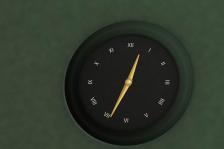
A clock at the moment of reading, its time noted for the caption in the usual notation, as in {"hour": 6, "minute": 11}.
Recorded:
{"hour": 12, "minute": 34}
